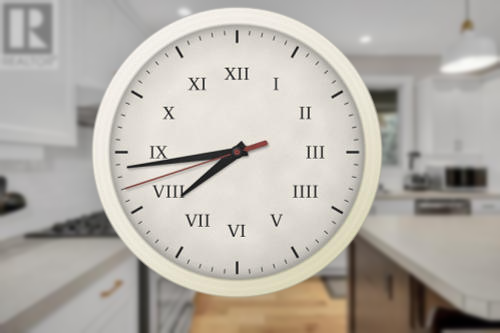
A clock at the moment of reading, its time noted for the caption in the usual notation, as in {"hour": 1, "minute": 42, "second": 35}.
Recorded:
{"hour": 7, "minute": 43, "second": 42}
